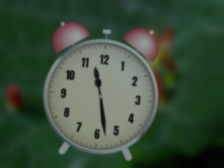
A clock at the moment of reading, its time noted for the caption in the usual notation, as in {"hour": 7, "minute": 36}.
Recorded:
{"hour": 11, "minute": 28}
